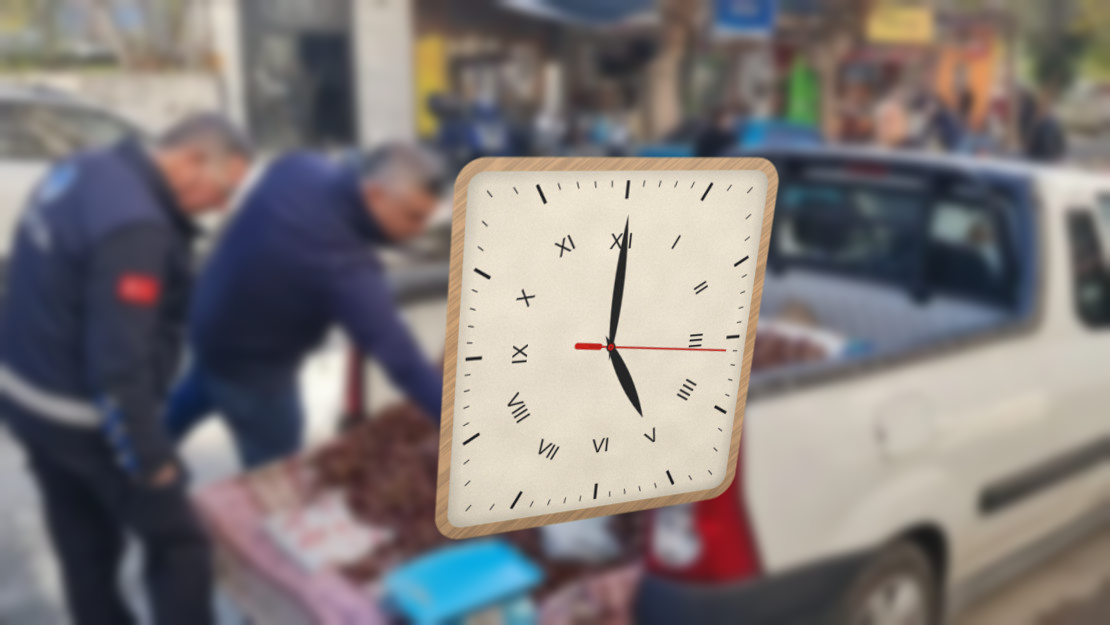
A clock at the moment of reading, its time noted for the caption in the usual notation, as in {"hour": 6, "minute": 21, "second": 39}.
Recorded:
{"hour": 5, "minute": 0, "second": 16}
